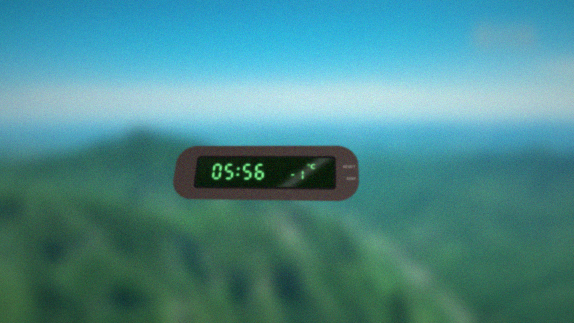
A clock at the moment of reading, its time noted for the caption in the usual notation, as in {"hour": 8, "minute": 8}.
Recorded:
{"hour": 5, "minute": 56}
